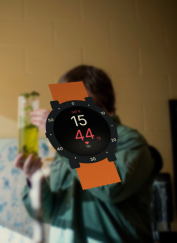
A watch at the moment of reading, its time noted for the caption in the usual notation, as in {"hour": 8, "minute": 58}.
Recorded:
{"hour": 15, "minute": 44}
